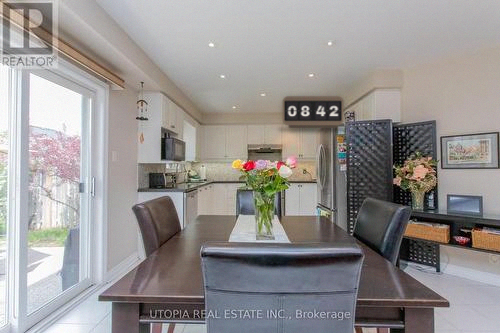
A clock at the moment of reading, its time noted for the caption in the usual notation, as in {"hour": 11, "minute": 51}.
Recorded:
{"hour": 8, "minute": 42}
